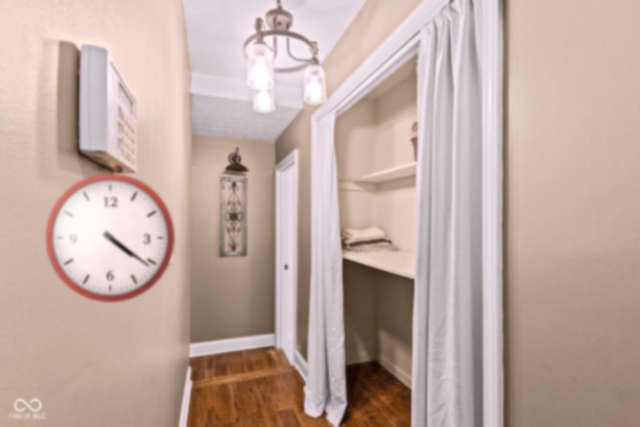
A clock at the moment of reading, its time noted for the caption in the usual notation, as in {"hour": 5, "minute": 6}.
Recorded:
{"hour": 4, "minute": 21}
